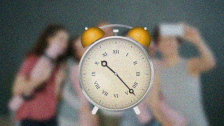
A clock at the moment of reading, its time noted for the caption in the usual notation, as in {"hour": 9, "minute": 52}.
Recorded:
{"hour": 10, "minute": 23}
